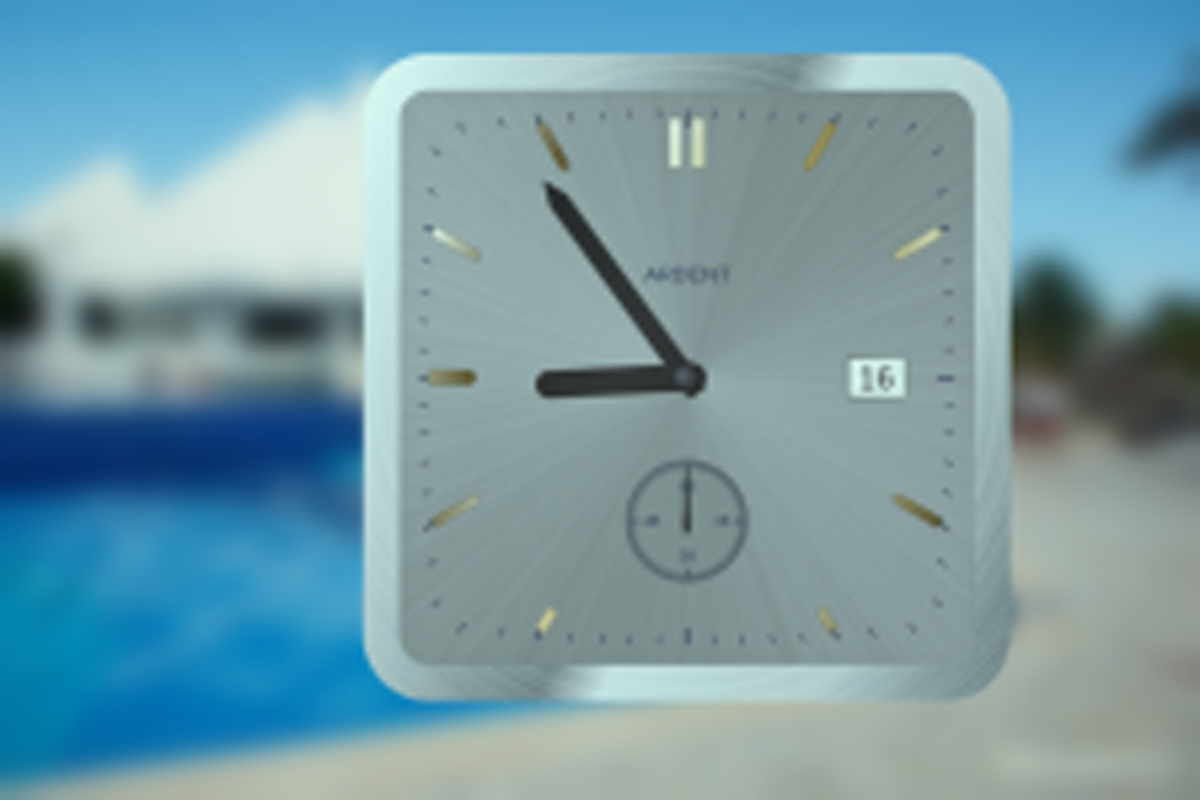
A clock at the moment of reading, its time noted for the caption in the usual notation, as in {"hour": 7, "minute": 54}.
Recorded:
{"hour": 8, "minute": 54}
